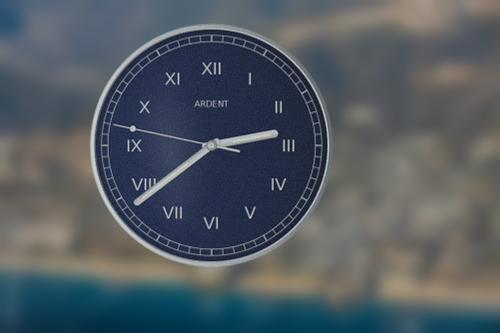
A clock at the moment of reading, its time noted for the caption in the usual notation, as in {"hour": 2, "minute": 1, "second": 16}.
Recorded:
{"hour": 2, "minute": 38, "second": 47}
